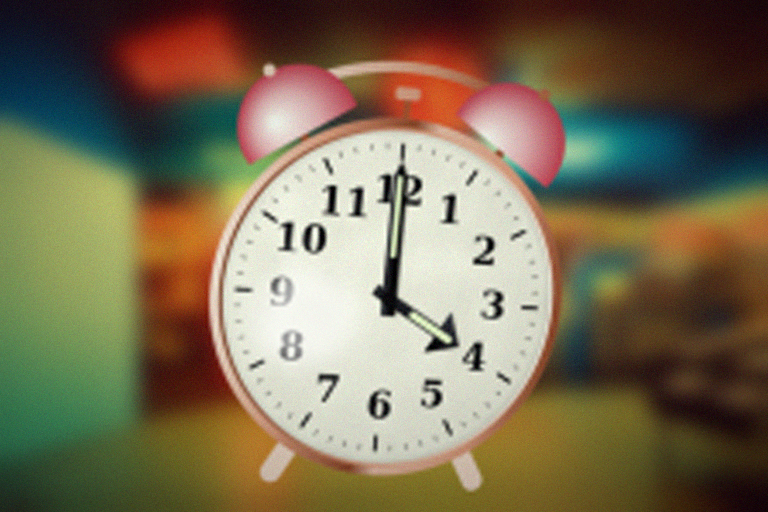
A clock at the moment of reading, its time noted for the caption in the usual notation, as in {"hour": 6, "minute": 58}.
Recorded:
{"hour": 4, "minute": 0}
